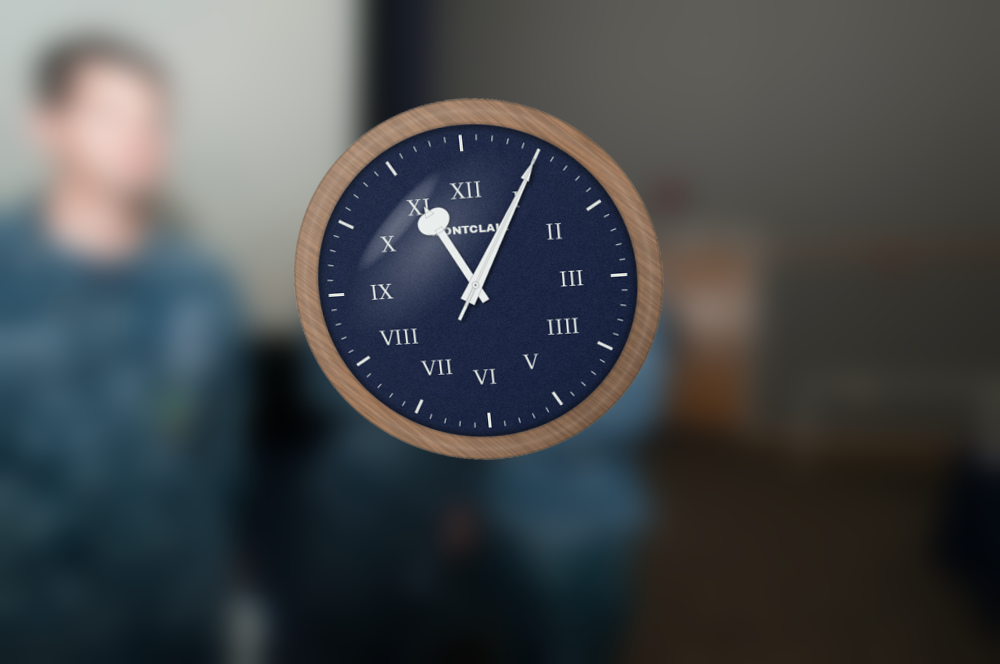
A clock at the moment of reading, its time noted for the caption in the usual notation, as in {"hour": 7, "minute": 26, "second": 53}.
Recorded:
{"hour": 11, "minute": 5, "second": 5}
